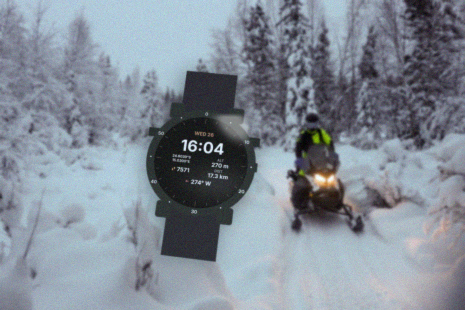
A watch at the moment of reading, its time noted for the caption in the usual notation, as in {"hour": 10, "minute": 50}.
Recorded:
{"hour": 16, "minute": 4}
